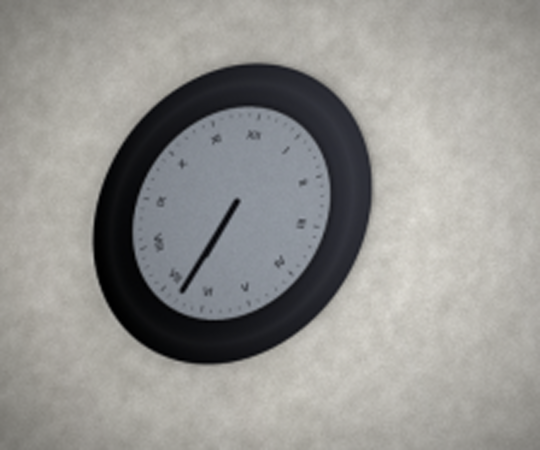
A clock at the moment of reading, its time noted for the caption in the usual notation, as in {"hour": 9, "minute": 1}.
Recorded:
{"hour": 6, "minute": 33}
